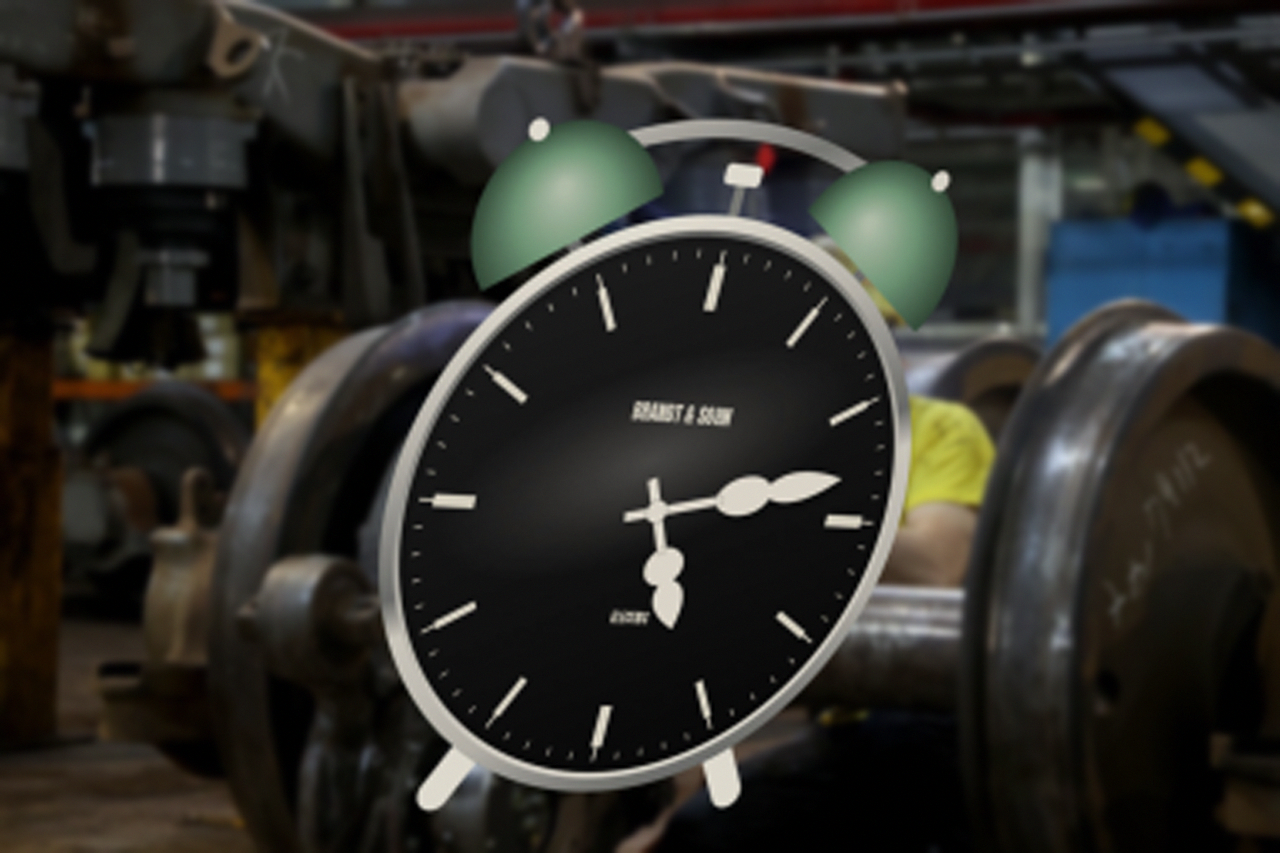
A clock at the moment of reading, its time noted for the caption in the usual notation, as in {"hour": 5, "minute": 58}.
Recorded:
{"hour": 5, "minute": 13}
